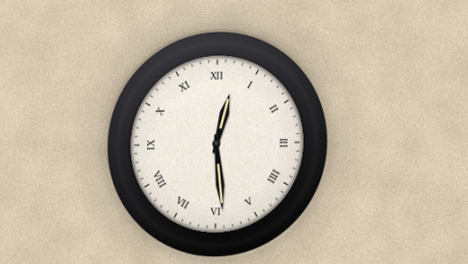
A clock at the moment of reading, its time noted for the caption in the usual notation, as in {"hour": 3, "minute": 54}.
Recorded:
{"hour": 12, "minute": 29}
